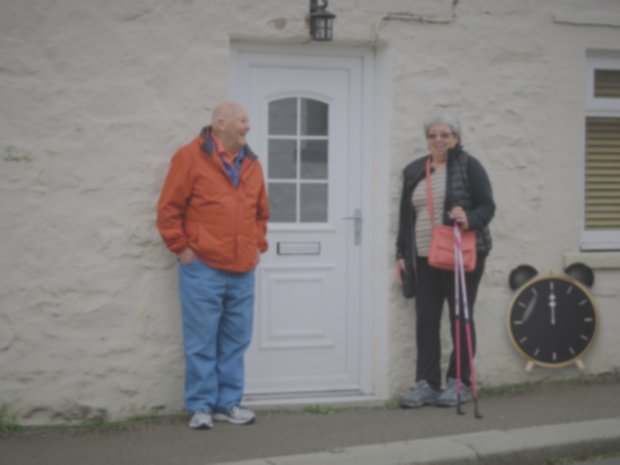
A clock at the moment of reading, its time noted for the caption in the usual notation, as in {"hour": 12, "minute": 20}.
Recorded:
{"hour": 12, "minute": 0}
